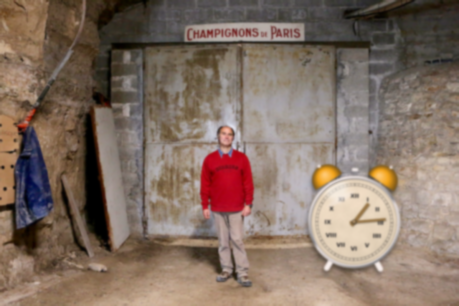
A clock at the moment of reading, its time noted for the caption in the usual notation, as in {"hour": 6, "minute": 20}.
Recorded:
{"hour": 1, "minute": 14}
